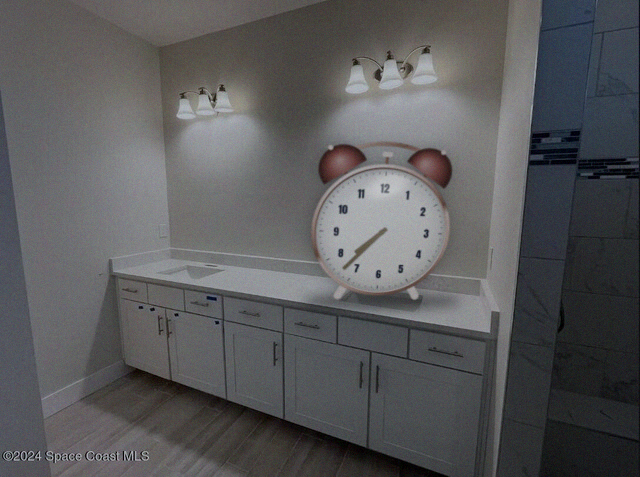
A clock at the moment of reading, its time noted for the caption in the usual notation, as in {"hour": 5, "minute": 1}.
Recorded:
{"hour": 7, "minute": 37}
